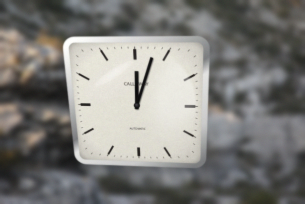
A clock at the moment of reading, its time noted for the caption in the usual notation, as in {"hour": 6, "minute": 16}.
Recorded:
{"hour": 12, "minute": 3}
